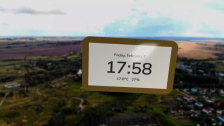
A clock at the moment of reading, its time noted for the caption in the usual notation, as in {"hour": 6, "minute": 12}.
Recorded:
{"hour": 17, "minute": 58}
